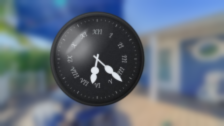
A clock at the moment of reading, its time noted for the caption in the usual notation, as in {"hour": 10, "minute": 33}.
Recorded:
{"hour": 6, "minute": 22}
